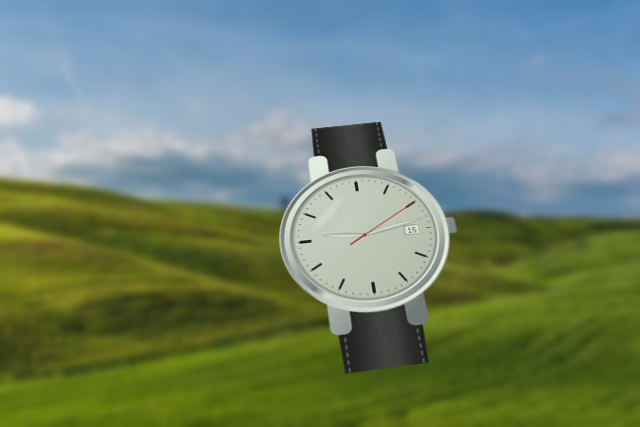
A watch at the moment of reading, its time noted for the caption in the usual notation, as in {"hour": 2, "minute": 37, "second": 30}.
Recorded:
{"hour": 9, "minute": 13, "second": 10}
